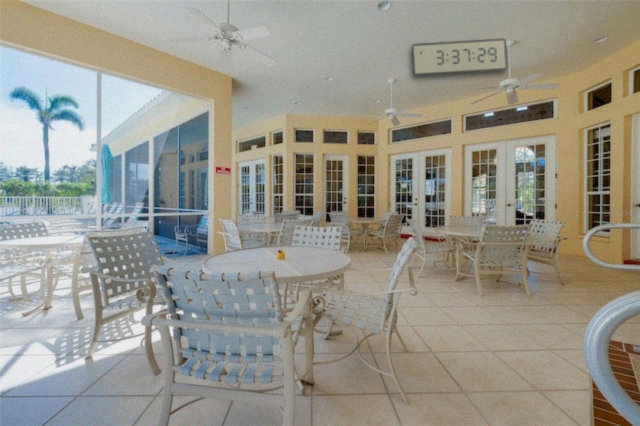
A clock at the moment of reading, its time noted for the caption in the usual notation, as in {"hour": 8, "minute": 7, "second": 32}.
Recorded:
{"hour": 3, "minute": 37, "second": 29}
